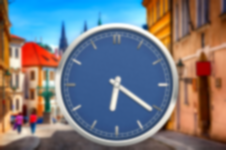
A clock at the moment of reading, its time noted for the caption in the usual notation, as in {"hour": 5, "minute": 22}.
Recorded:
{"hour": 6, "minute": 21}
